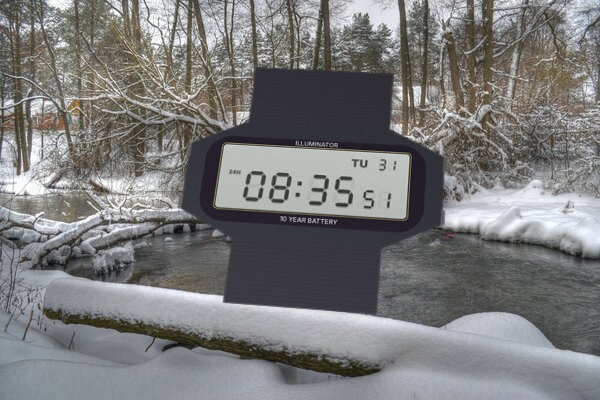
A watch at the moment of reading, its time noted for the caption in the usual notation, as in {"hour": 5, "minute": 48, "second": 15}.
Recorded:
{"hour": 8, "minute": 35, "second": 51}
